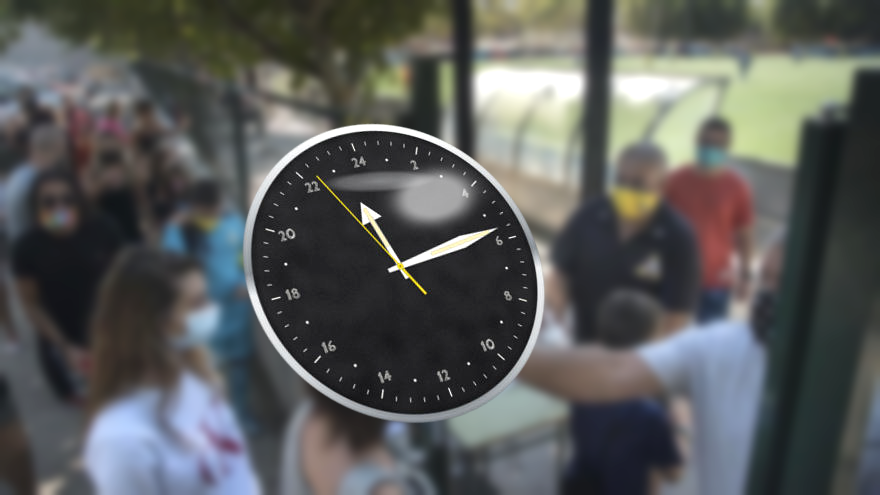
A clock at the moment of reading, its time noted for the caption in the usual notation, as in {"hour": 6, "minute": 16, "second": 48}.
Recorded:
{"hour": 23, "minute": 13, "second": 56}
